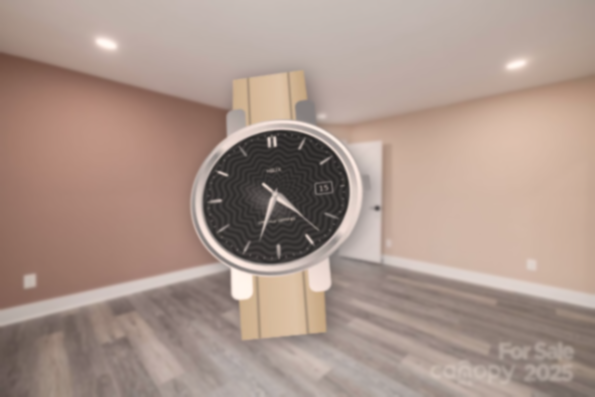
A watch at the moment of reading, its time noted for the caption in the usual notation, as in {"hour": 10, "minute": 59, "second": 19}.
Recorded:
{"hour": 4, "minute": 33, "second": 23}
